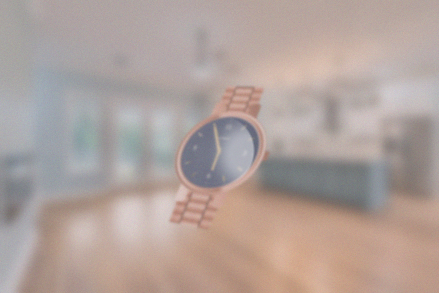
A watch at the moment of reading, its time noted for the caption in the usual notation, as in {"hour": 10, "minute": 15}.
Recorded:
{"hour": 5, "minute": 55}
